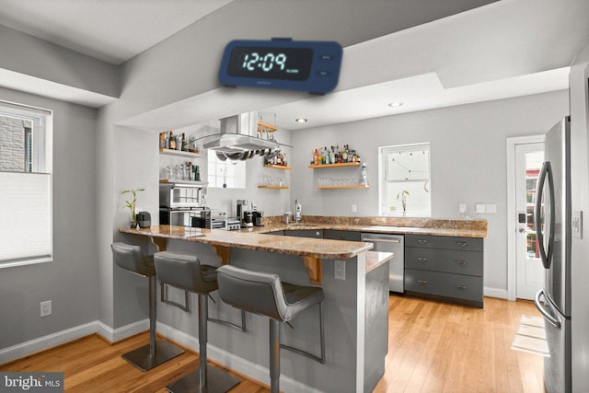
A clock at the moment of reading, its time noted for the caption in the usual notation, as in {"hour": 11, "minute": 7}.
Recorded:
{"hour": 12, "minute": 9}
